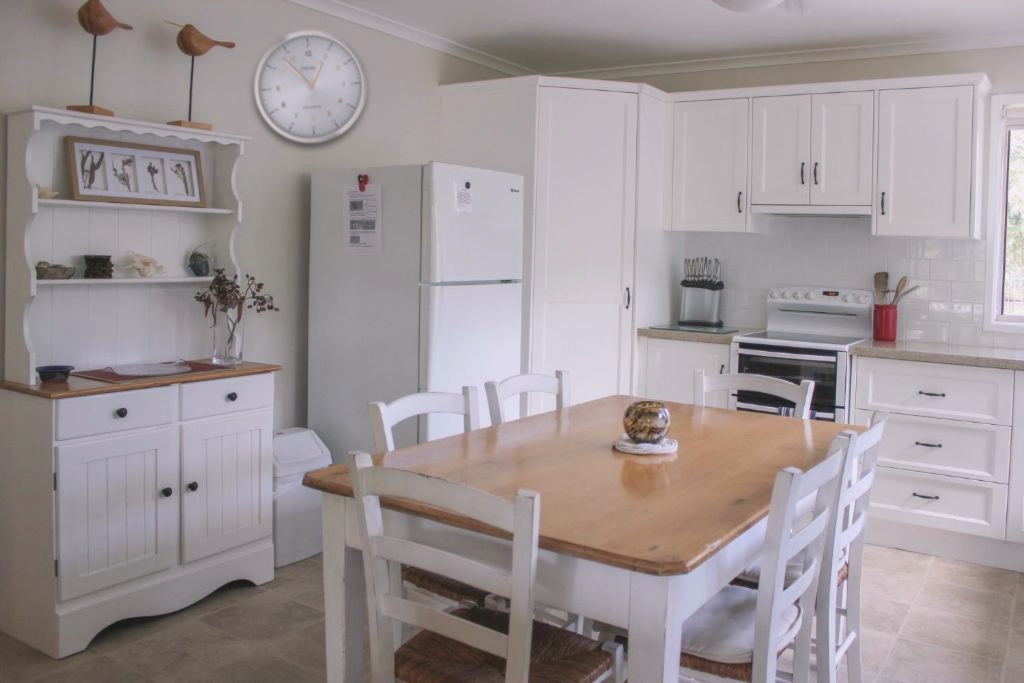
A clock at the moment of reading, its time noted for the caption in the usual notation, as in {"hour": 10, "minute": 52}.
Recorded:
{"hour": 12, "minute": 53}
